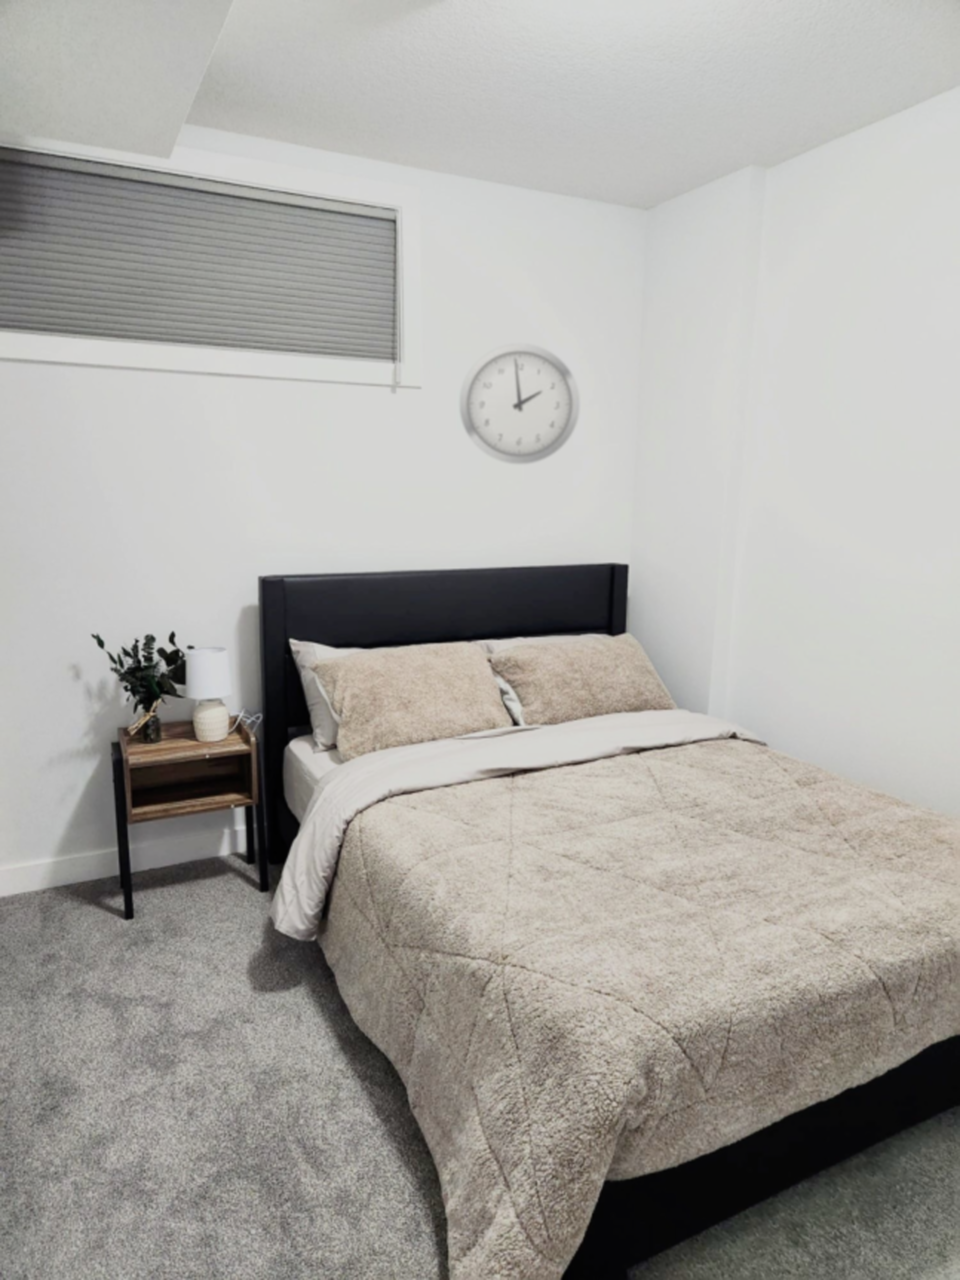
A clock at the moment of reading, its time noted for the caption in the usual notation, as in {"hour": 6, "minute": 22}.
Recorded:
{"hour": 1, "minute": 59}
